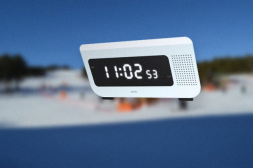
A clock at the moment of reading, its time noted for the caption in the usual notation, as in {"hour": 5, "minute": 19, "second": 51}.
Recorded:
{"hour": 11, "minute": 2, "second": 53}
